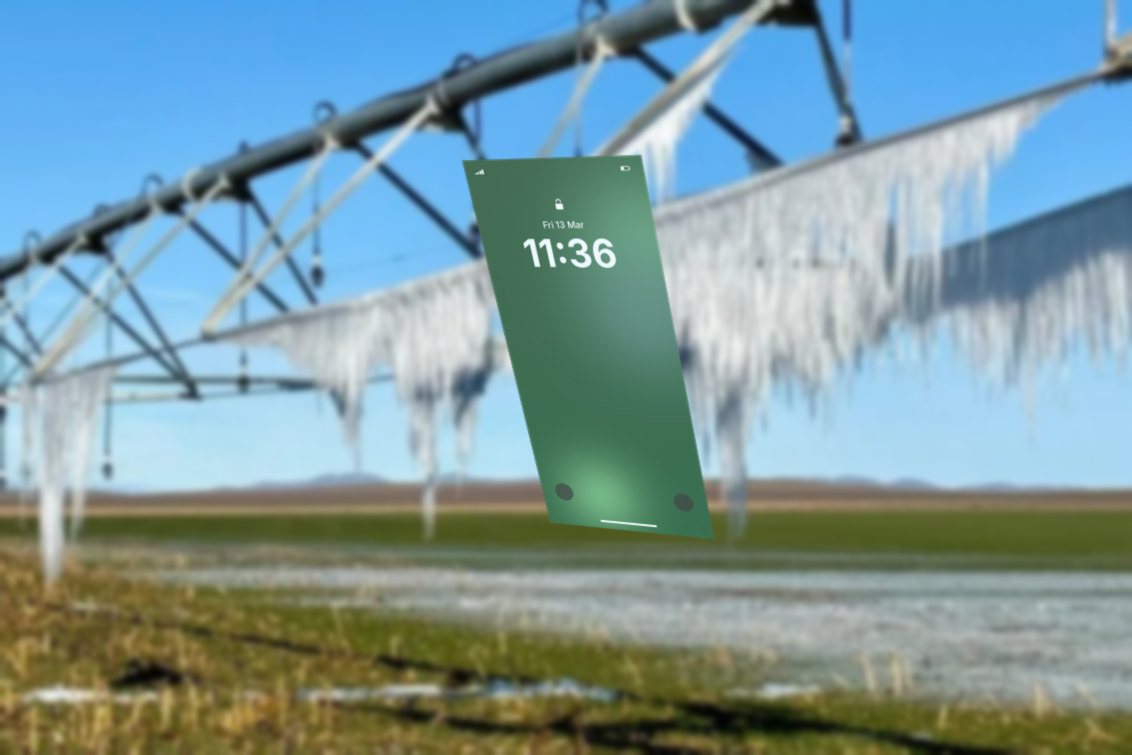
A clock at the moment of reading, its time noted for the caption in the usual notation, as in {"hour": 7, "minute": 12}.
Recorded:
{"hour": 11, "minute": 36}
